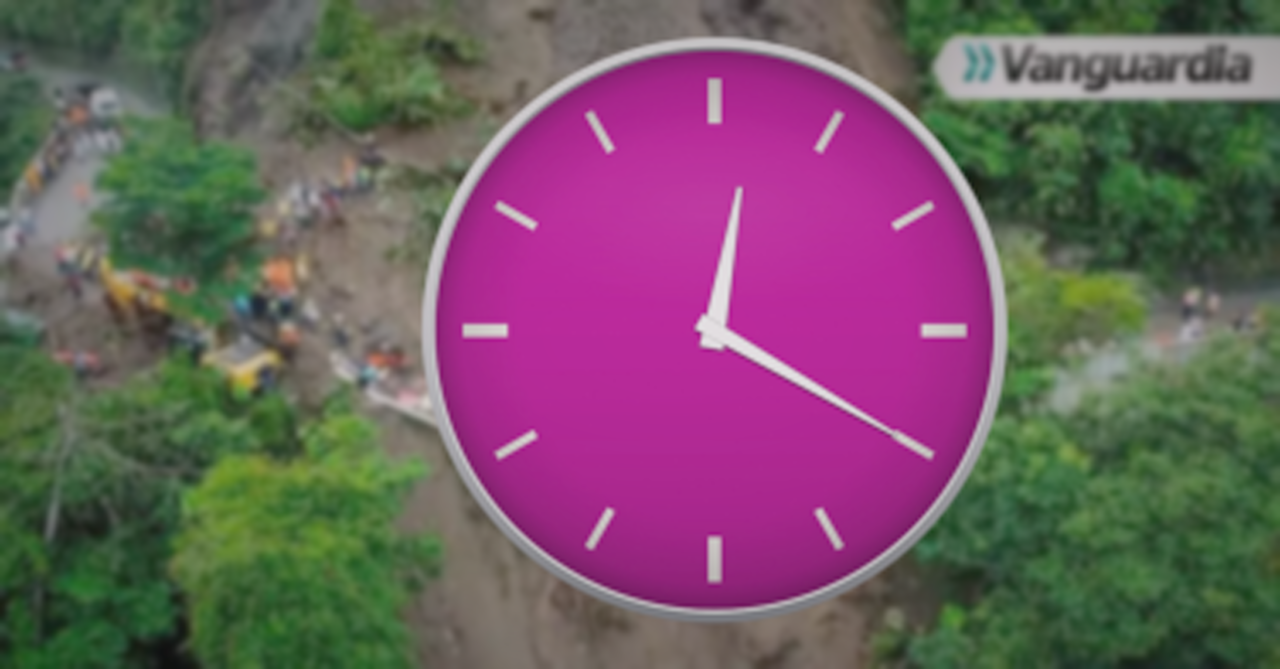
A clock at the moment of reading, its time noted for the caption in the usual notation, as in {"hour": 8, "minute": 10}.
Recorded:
{"hour": 12, "minute": 20}
